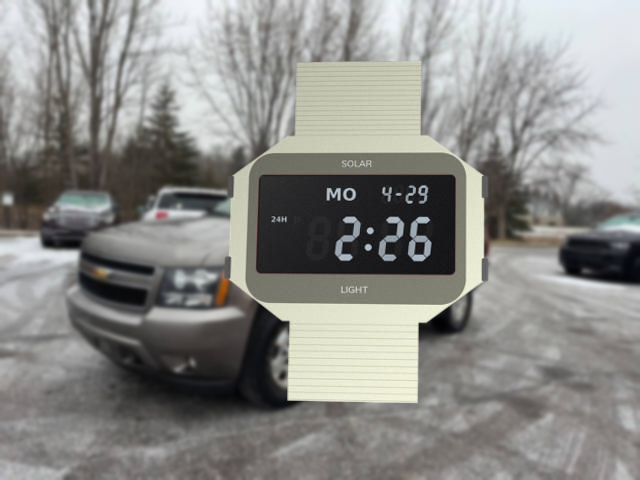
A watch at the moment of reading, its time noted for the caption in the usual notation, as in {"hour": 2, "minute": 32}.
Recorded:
{"hour": 2, "minute": 26}
